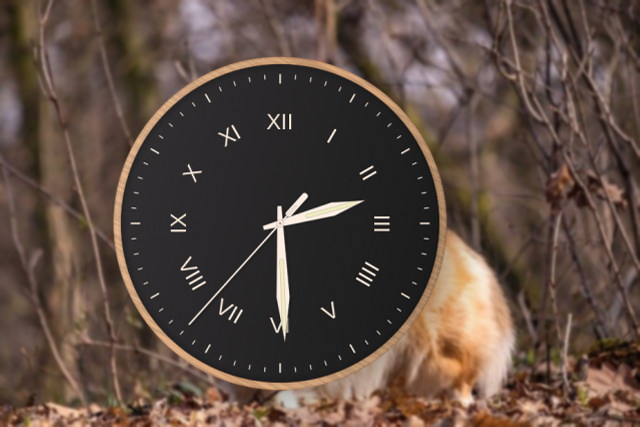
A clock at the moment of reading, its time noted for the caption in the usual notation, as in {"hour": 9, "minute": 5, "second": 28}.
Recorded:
{"hour": 2, "minute": 29, "second": 37}
